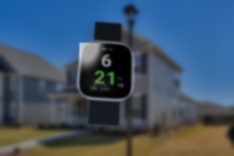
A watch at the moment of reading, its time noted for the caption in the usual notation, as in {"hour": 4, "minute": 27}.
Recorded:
{"hour": 6, "minute": 21}
